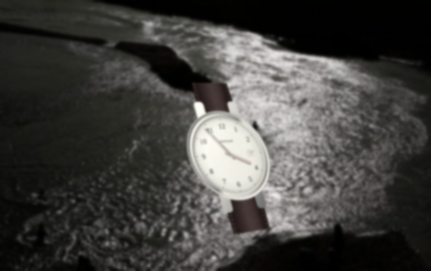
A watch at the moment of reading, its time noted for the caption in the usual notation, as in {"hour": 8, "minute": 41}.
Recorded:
{"hour": 3, "minute": 54}
